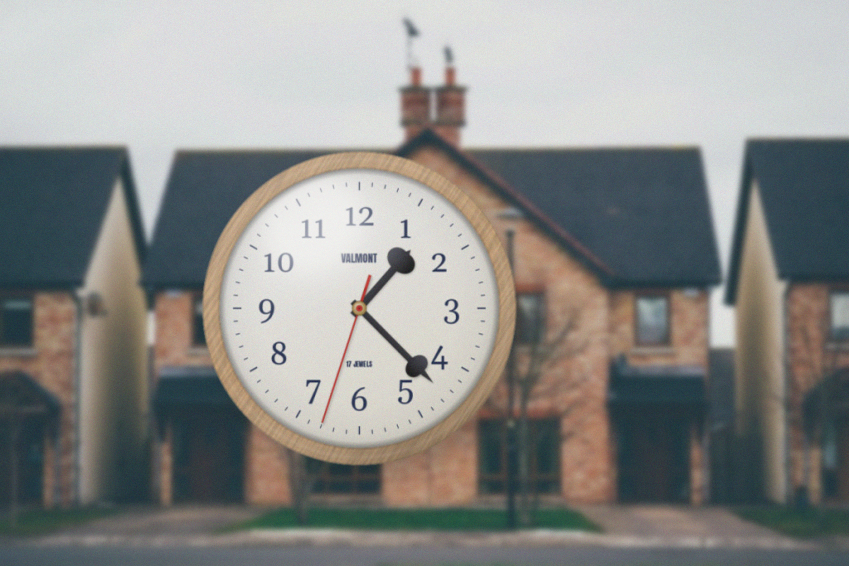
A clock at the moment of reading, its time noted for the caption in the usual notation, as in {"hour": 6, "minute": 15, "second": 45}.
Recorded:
{"hour": 1, "minute": 22, "second": 33}
